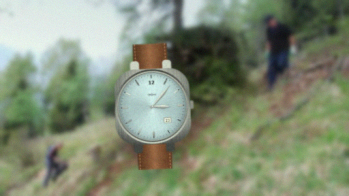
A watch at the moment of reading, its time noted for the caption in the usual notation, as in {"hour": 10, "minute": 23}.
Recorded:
{"hour": 3, "minute": 7}
